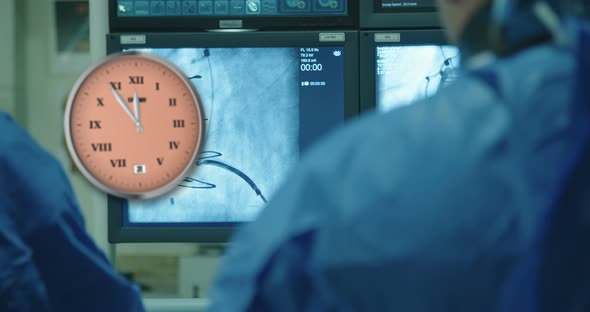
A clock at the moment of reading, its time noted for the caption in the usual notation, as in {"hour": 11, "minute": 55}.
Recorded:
{"hour": 11, "minute": 54}
